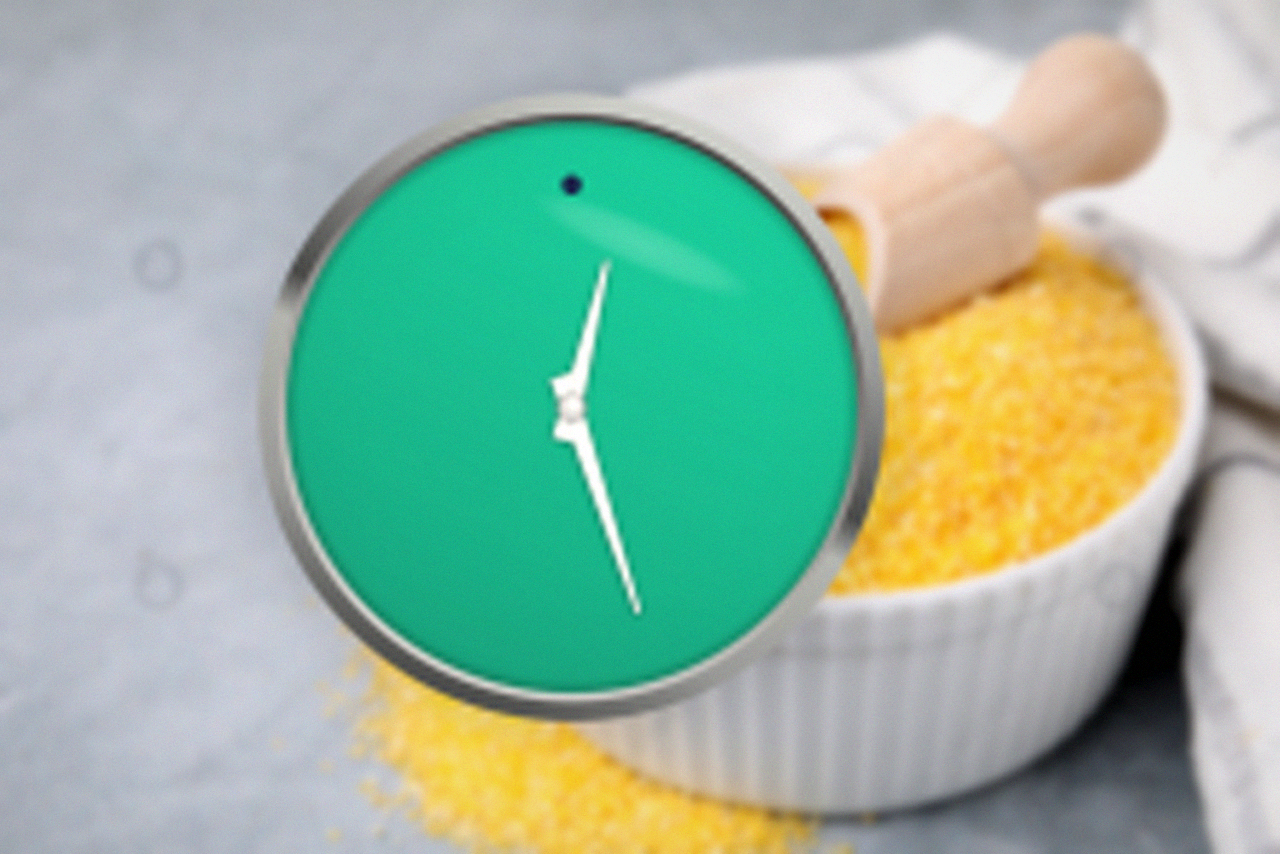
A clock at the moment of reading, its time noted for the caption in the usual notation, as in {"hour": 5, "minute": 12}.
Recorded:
{"hour": 12, "minute": 27}
